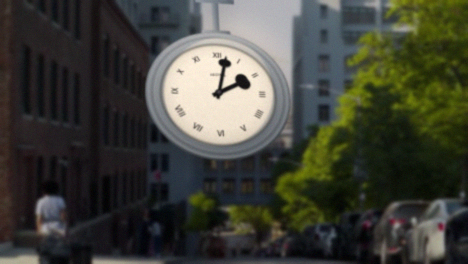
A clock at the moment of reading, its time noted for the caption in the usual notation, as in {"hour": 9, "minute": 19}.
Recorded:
{"hour": 2, "minute": 2}
